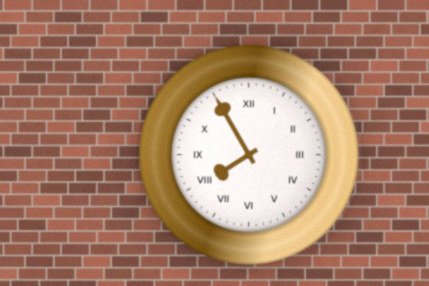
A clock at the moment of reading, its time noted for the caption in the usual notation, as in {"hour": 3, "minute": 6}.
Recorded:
{"hour": 7, "minute": 55}
